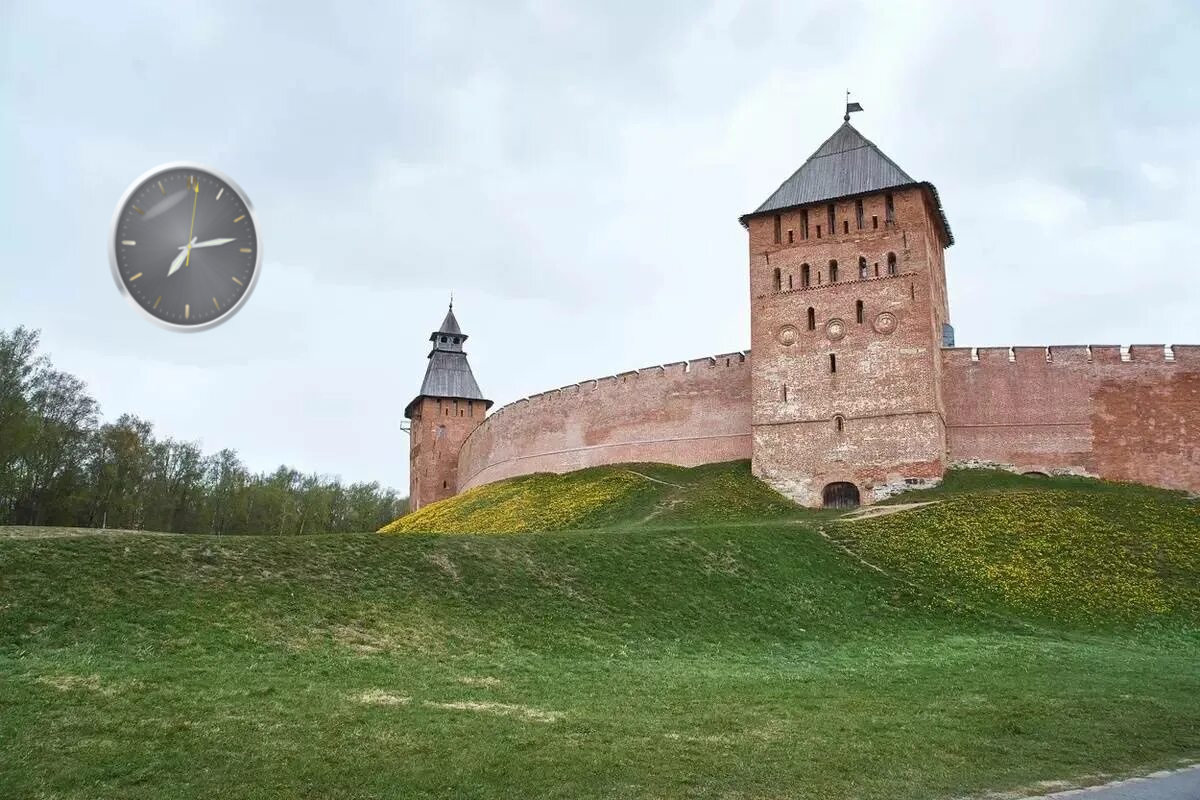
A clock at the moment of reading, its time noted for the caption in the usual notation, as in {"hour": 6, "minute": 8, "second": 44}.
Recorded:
{"hour": 7, "minute": 13, "second": 1}
